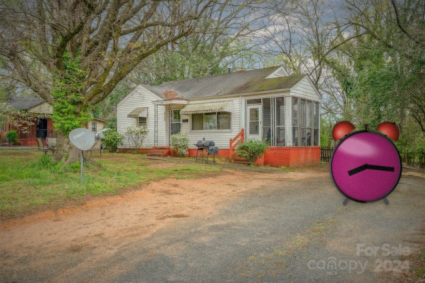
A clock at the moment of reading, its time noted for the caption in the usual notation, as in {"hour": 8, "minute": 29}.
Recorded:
{"hour": 8, "minute": 16}
